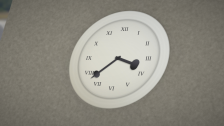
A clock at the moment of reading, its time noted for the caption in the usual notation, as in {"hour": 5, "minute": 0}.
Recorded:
{"hour": 3, "minute": 38}
